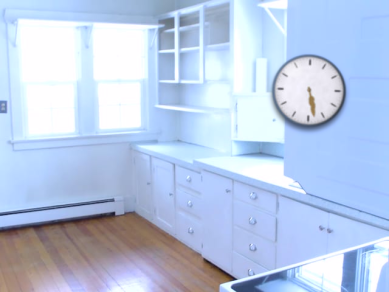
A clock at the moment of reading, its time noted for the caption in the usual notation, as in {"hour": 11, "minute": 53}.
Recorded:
{"hour": 5, "minute": 28}
